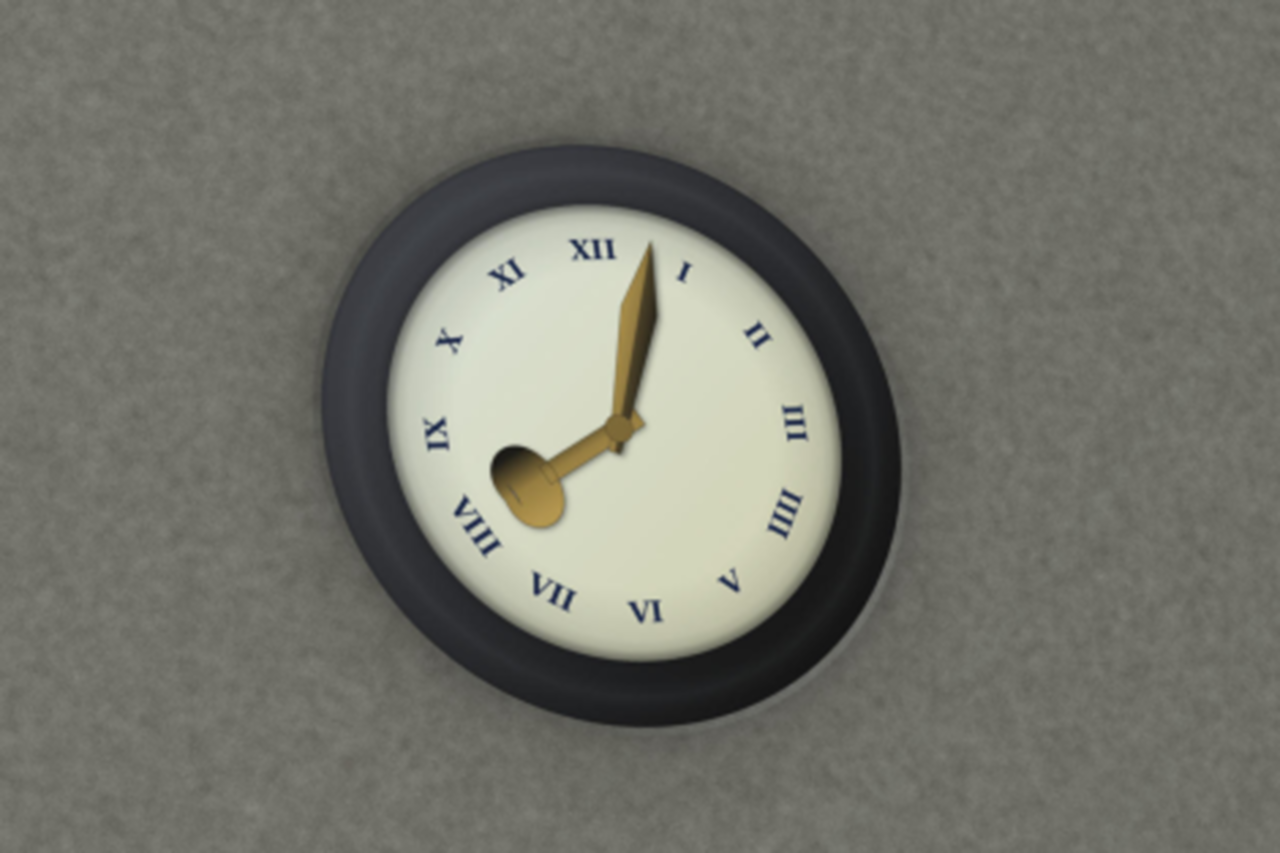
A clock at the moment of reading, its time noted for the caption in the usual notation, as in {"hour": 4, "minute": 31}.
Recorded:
{"hour": 8, "minute": 3}
